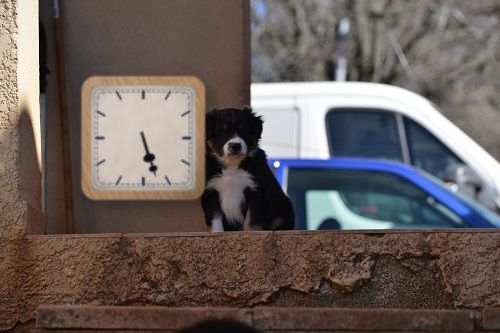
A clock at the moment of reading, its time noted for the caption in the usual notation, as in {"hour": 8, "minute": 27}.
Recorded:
{"hour": 5, "minute": 27}
